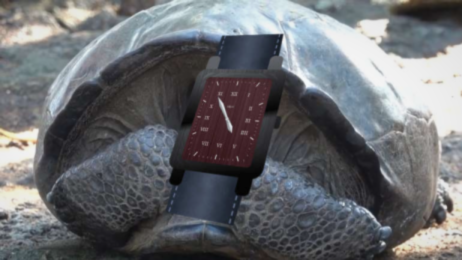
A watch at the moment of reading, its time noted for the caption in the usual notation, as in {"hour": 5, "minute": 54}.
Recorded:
{"hour": 4, "minute": 54}
